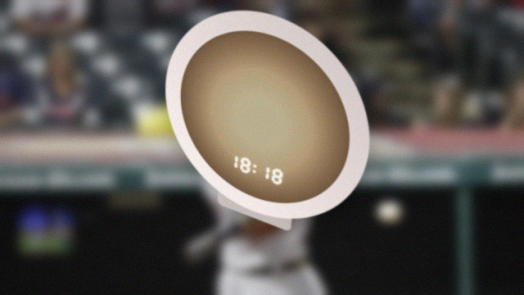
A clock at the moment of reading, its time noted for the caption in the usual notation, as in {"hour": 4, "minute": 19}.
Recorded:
{"hour": 18, "minute": 18}
